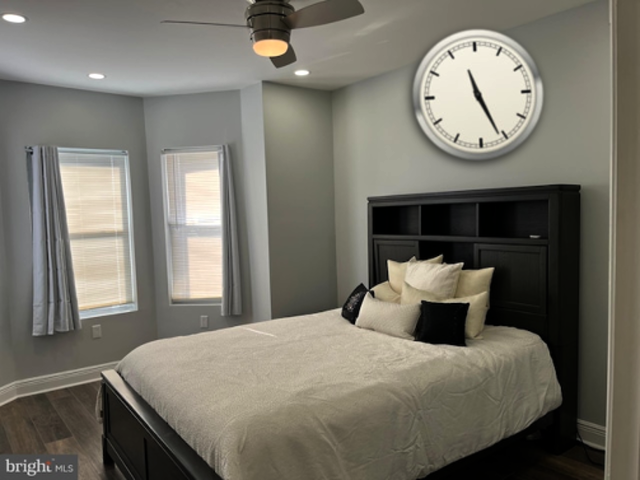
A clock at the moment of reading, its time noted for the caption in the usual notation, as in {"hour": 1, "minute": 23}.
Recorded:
{"hour": 11, "minute": 26}
